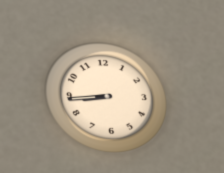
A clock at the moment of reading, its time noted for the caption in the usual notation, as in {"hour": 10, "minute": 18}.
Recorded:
{"hour": 8, "minute": 44}
